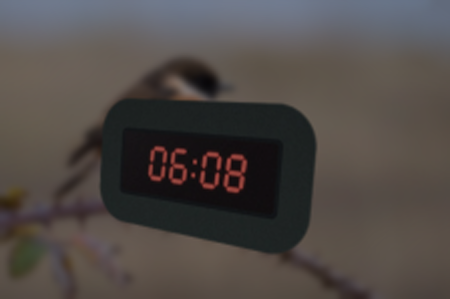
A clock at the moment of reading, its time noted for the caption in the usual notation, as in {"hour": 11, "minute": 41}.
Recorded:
{"hour": 6, "minute": 8}
